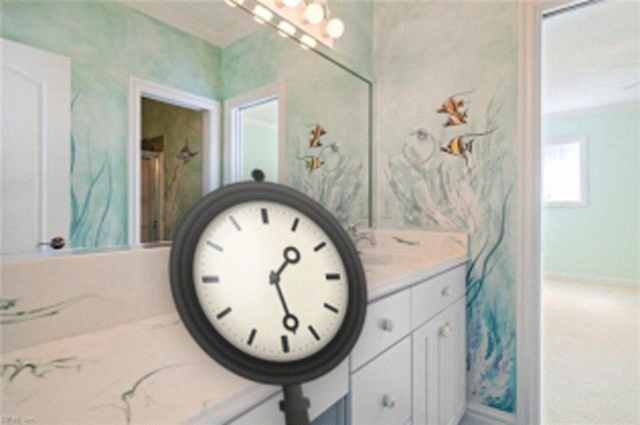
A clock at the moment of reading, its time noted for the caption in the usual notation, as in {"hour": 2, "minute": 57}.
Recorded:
{"hour": 1, "minute": 28}
